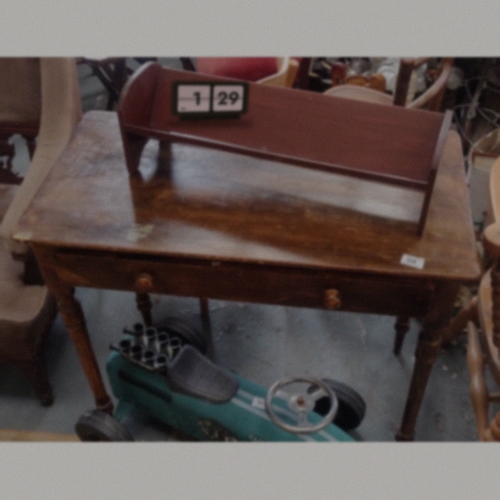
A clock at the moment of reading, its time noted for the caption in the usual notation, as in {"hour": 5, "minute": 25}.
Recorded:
{"hour": 1, "minute": 29}
